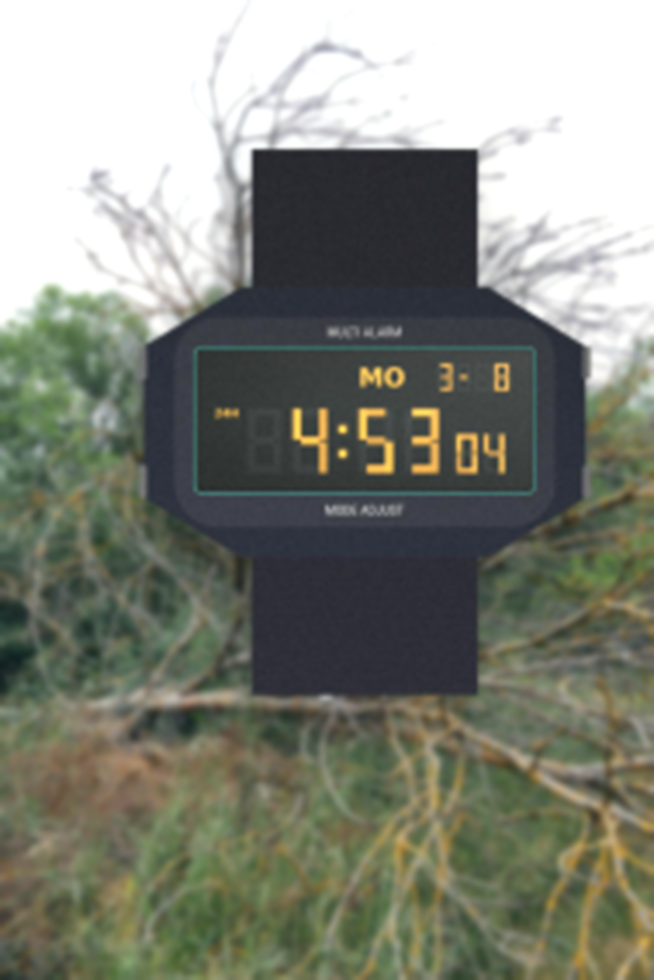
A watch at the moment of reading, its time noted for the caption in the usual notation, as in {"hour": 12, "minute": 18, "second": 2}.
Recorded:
{"hour": 4, "minute": 53, "second": 4}
